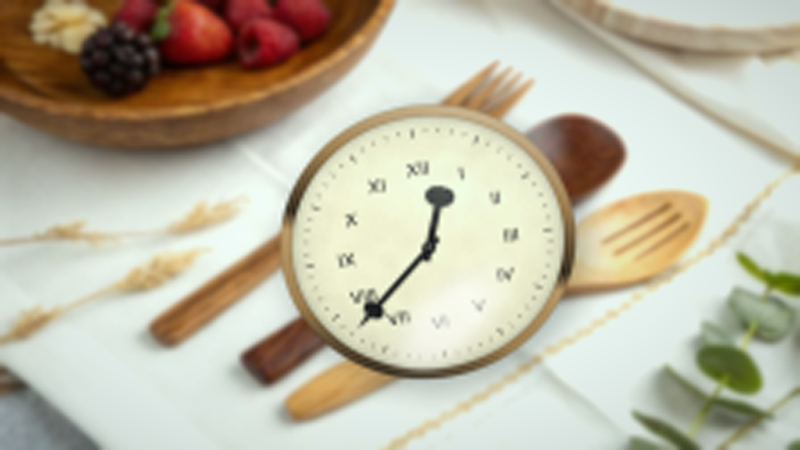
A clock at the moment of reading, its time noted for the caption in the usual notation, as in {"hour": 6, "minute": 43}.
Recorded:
{"hour": 12, "minute": 38}
